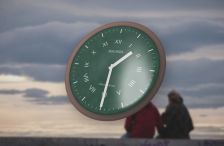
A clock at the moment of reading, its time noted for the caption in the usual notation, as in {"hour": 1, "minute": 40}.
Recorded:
{"hour": 1, "minute": 30}
